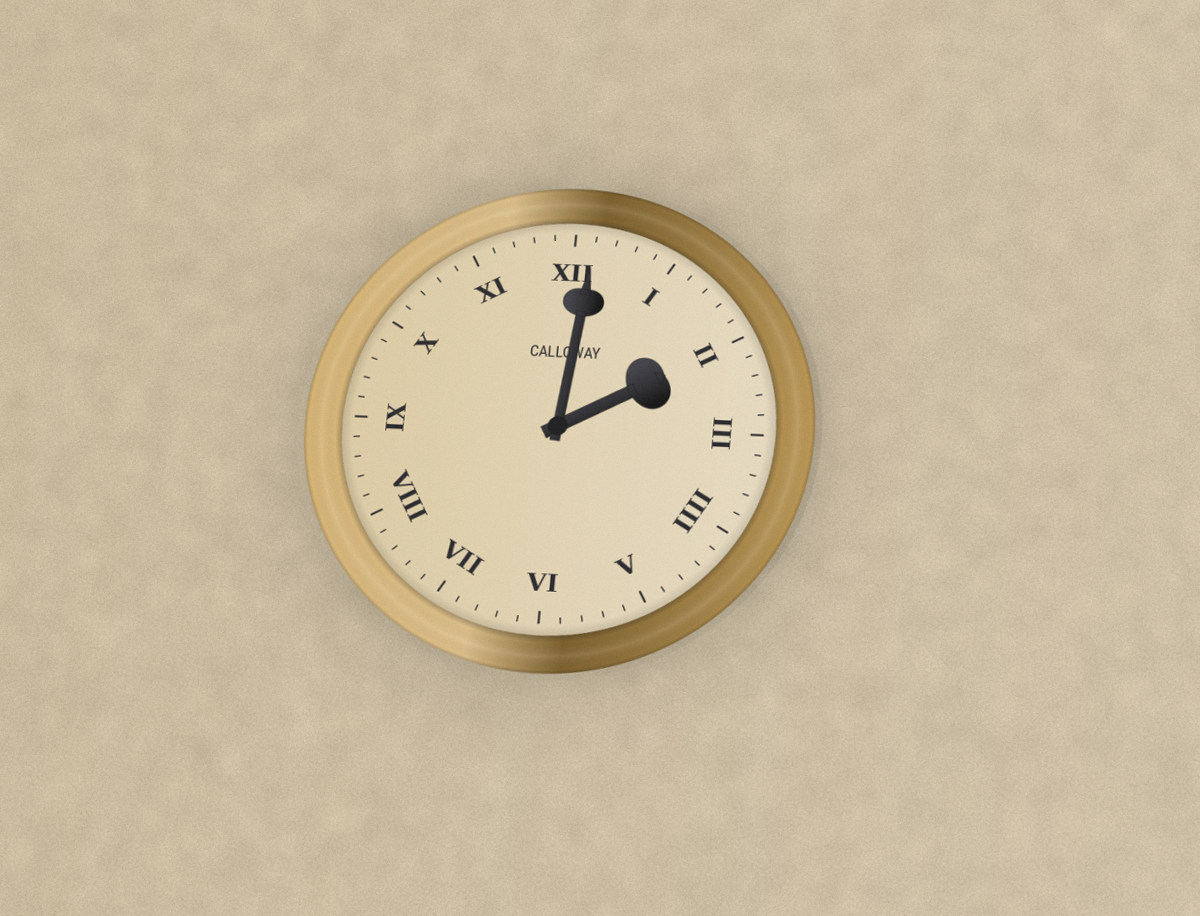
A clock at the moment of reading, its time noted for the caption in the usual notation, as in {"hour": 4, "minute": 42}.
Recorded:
{"hour": 2, "minute": 1}
